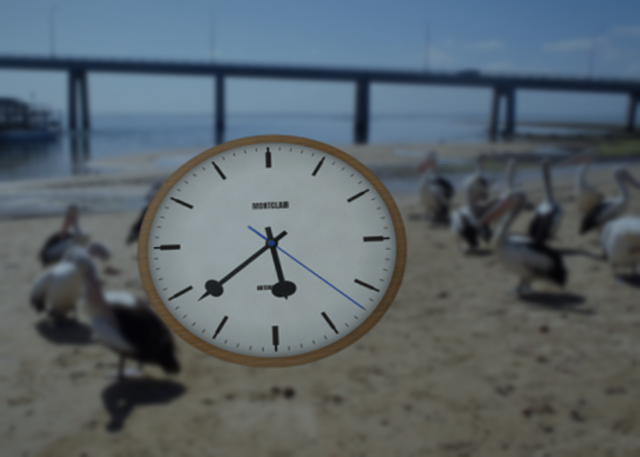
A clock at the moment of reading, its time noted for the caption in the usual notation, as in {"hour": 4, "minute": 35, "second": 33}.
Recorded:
{"hour": 5, "minute": 38, "second": 22}
